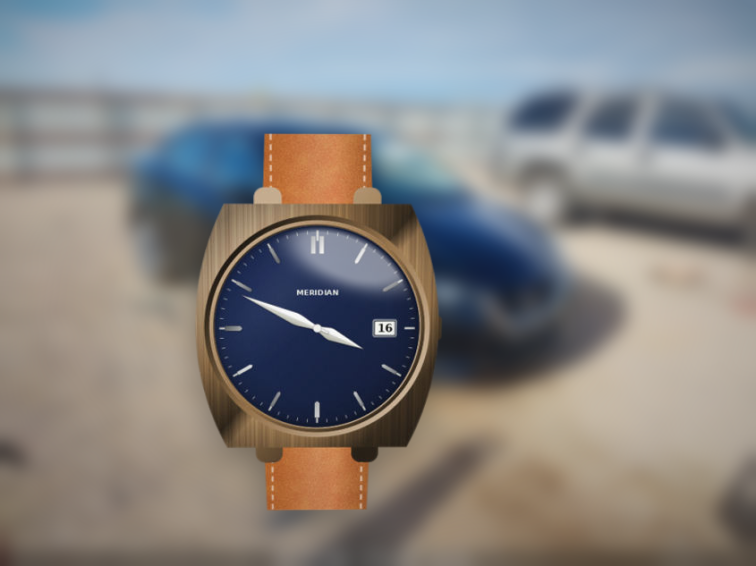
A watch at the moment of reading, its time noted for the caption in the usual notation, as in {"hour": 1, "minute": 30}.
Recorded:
{"hour": 3, "minute": 49}
